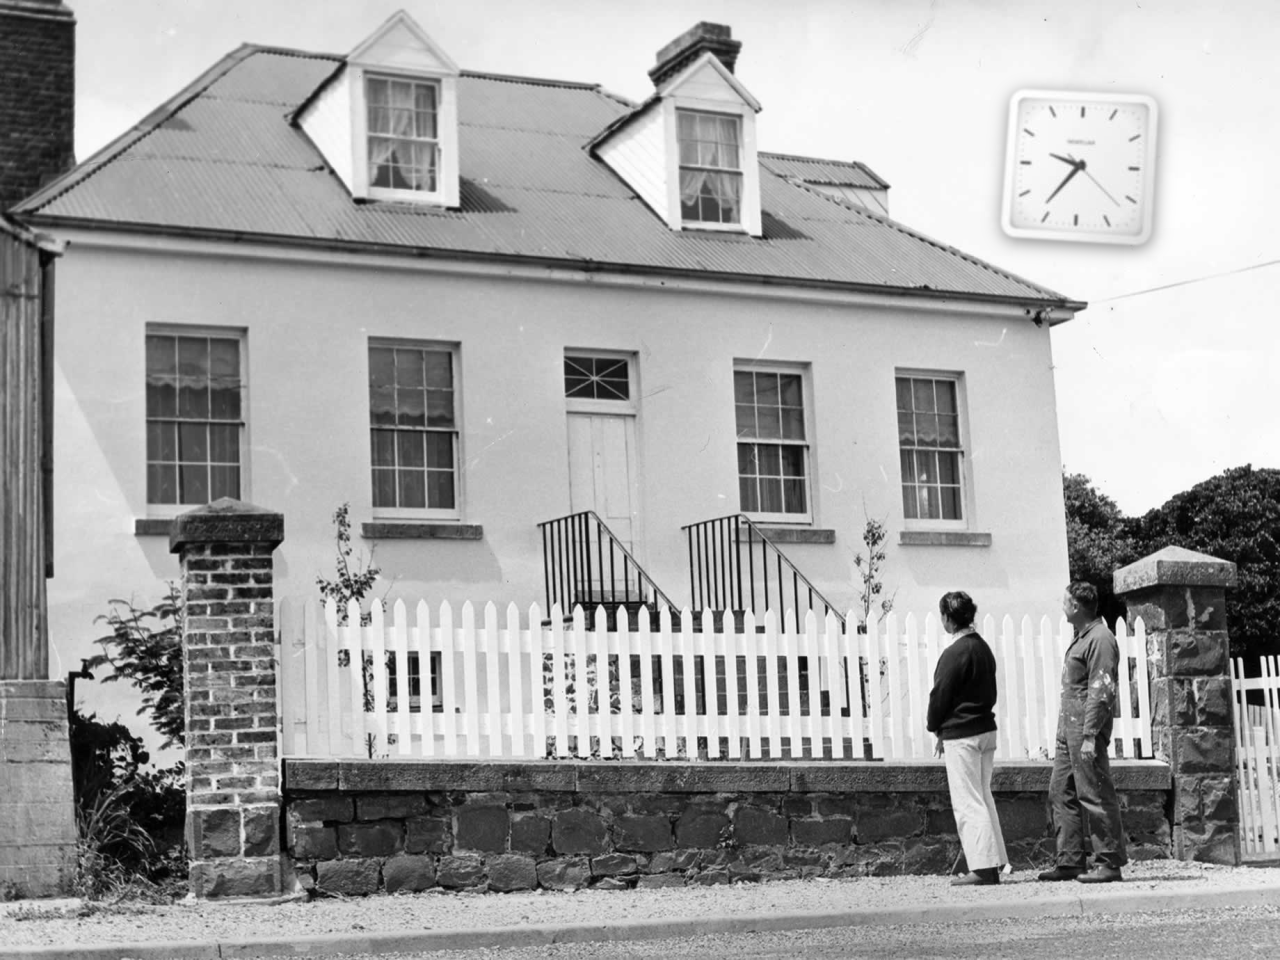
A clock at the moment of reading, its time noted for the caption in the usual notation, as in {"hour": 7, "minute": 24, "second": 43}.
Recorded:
{"hour": 9, "minute": 36, "second": 22}
